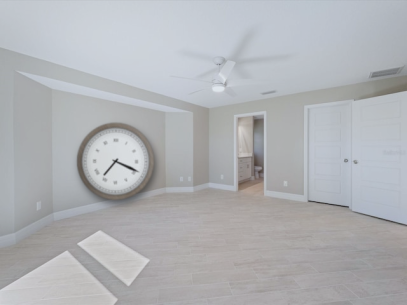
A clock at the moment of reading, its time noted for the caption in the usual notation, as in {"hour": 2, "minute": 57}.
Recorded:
{"hour": 7, "minute": 19}
